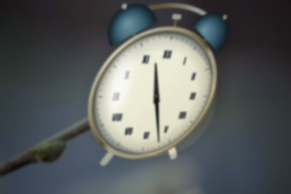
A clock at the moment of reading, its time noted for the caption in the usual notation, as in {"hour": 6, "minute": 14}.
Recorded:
{"hour": 11, "minute": 27}
